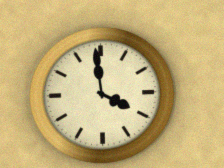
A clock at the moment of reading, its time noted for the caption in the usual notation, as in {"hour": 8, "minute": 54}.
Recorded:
{"hour": 3, "minute": 59}
